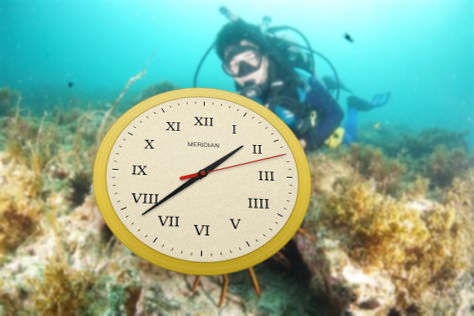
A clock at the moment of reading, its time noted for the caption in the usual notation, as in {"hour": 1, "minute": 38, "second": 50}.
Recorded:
{"hour": 1, "minute": 38, "second": 12}
